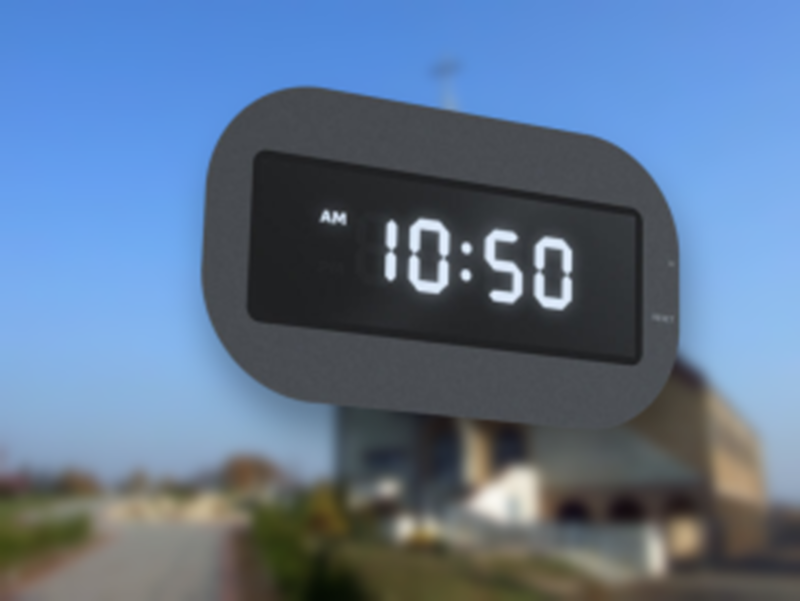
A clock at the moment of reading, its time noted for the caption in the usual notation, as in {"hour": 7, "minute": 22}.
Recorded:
{"hour": 10, "minute": 50}
